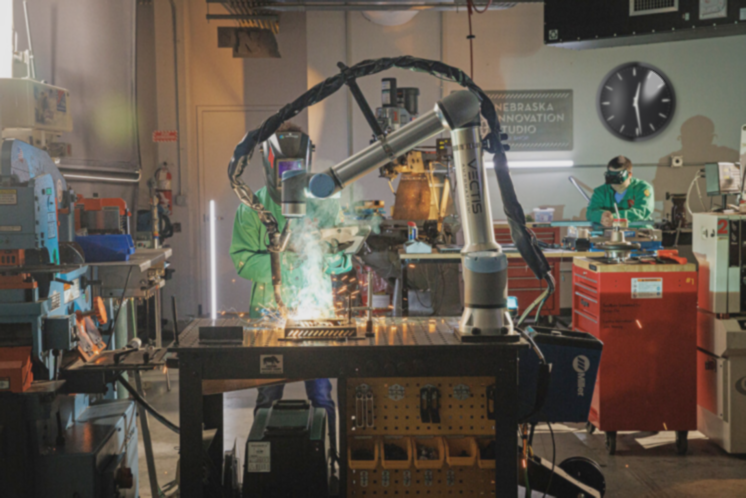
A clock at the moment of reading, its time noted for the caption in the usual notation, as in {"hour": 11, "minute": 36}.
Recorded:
{"hour": 12, "minute": 29}
